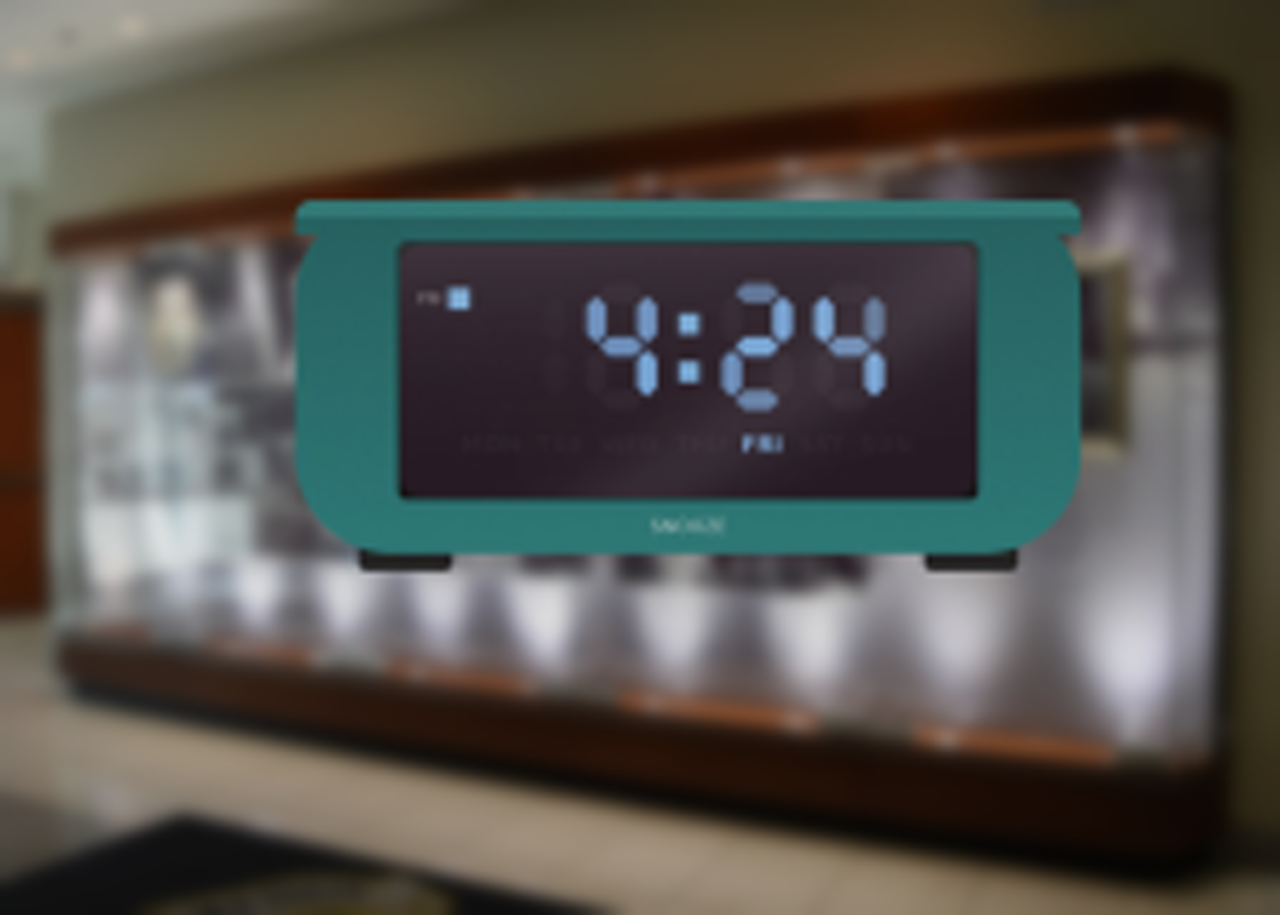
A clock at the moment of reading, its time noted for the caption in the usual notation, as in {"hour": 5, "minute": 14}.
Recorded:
{"hour": 4, "minute": 24}
